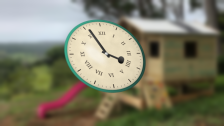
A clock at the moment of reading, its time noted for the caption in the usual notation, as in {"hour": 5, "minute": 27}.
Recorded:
{"hour": 3, "minute": 56}
